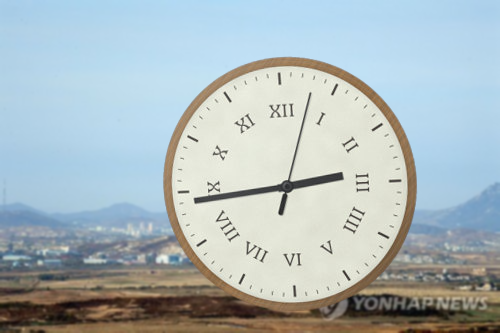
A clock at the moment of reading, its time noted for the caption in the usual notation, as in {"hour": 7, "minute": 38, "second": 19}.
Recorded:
{"hour": 2, "minute": 44, "second": 3}
